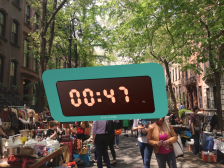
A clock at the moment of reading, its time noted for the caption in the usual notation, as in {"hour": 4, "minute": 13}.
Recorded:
{"hour": 0, "minute": 47}
